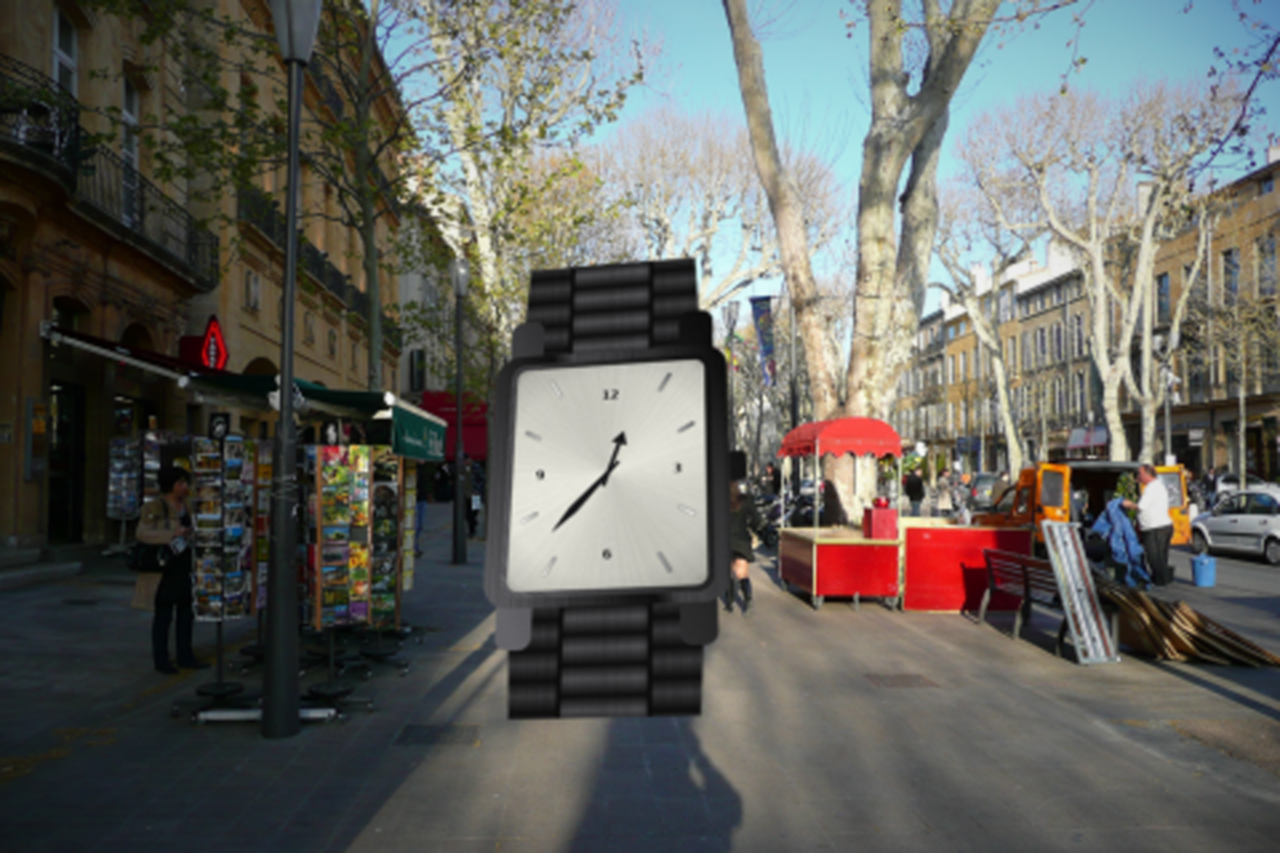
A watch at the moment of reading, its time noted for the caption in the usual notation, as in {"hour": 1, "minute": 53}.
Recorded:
{"hour": 12, "minute": 37}
